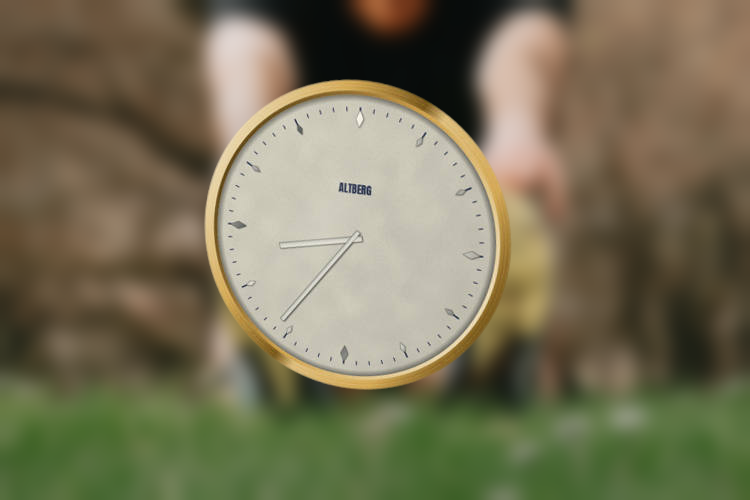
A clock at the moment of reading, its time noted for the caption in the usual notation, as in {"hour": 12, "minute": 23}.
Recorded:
{"hour": 8, "minute": 36}
